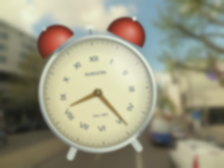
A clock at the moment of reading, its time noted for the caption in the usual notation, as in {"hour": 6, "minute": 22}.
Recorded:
{"hour": 8, "minute": 24}
